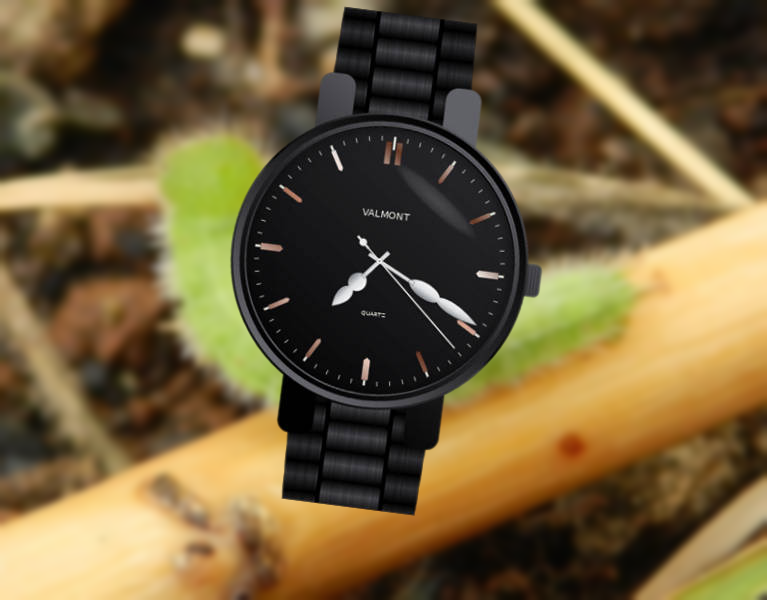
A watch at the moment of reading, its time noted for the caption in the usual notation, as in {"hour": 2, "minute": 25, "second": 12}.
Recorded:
{"hour": 7, "minute": 19, "second": 22}
